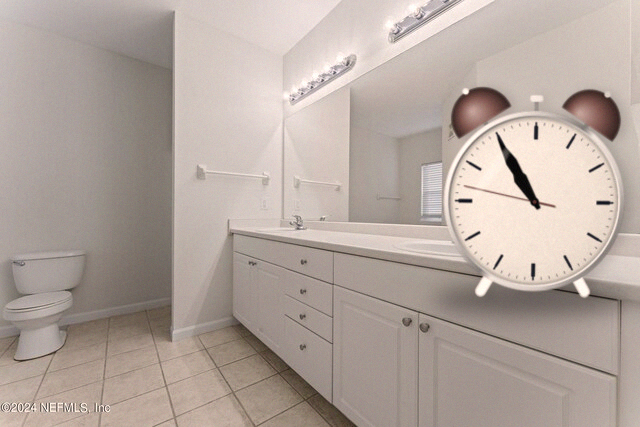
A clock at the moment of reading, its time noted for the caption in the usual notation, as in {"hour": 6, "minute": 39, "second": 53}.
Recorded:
{"hour": 10, "minute": 54, "second": 47}
